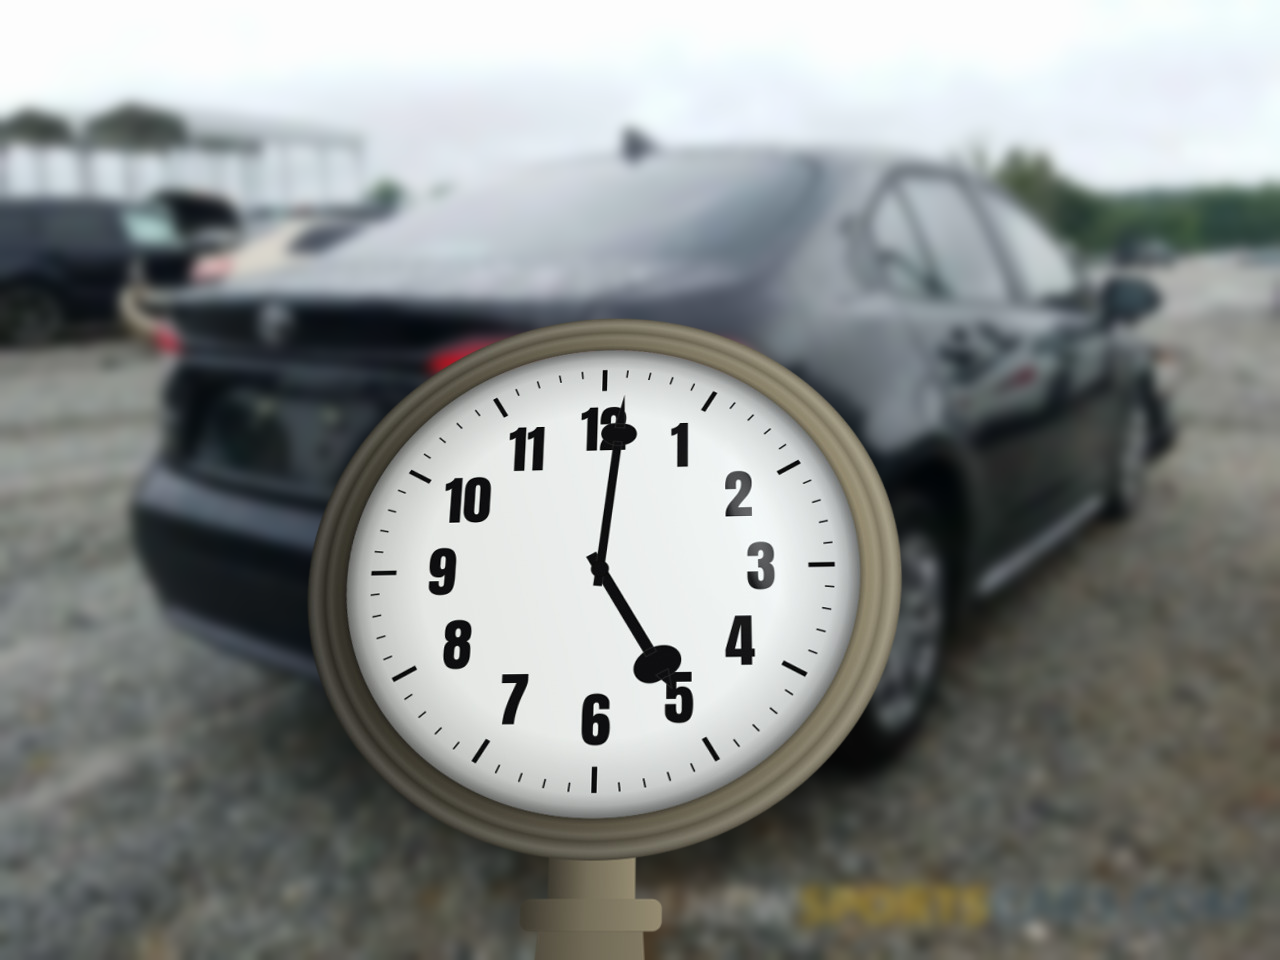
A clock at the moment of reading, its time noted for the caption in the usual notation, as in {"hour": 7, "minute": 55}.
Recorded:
{"hour": 5, "minute": 1}
